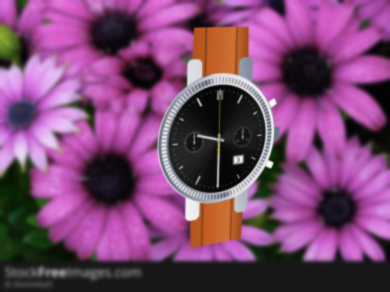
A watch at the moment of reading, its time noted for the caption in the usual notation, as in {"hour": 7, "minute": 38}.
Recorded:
{"hour": 9, "minute": 30}
